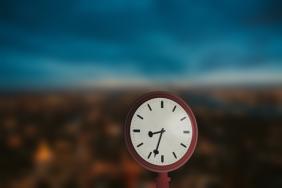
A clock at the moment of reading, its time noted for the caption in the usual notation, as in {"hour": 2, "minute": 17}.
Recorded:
{"hour": 8, "minute": 33}
